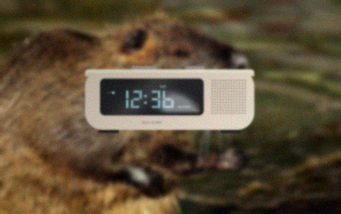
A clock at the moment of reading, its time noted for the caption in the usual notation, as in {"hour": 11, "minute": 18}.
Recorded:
{"hour": 12, "minute": 36}
